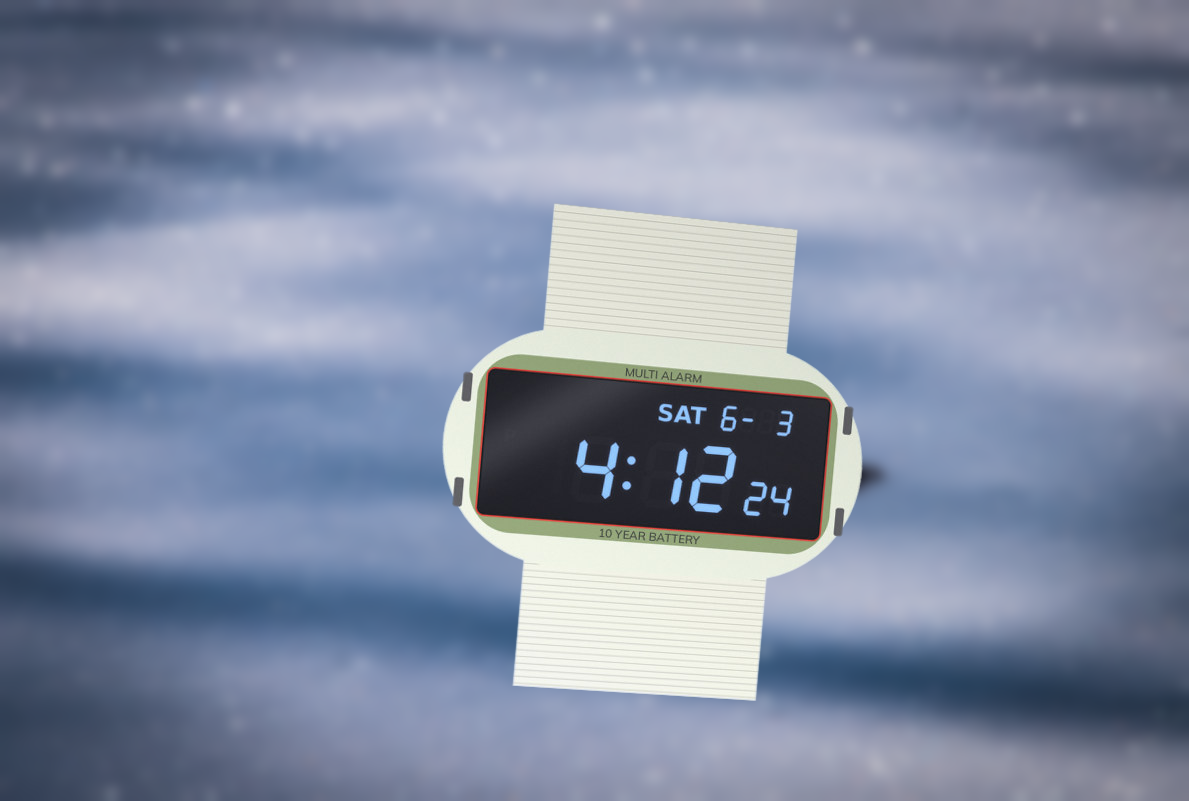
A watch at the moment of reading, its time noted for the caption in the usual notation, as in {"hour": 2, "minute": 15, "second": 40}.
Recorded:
{"hour": 4, "minute": 12, "second": 24}
